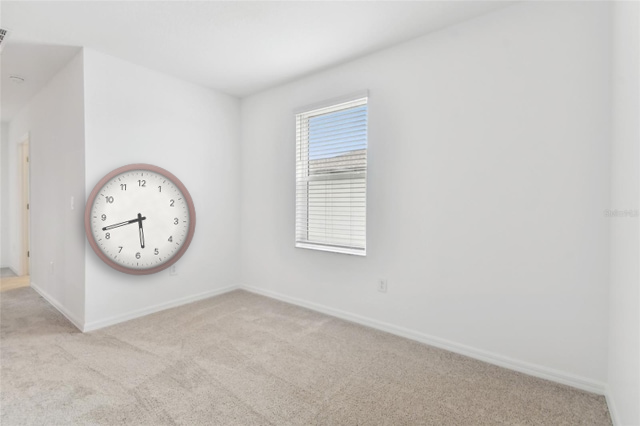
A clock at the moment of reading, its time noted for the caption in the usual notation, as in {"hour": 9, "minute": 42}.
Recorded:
{"hour": 5, "minute": 42}
